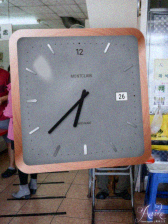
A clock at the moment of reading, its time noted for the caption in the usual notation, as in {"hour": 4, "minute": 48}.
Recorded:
{"hour": 6, "minute": 38}
